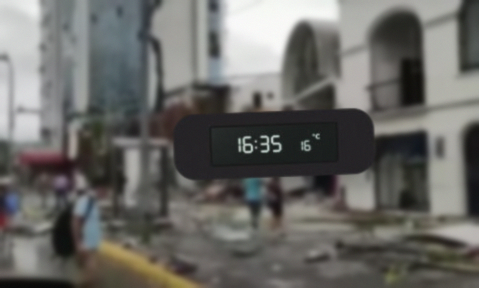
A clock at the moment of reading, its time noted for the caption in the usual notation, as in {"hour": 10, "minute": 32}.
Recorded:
{"hour": 16, "minute": 35}
